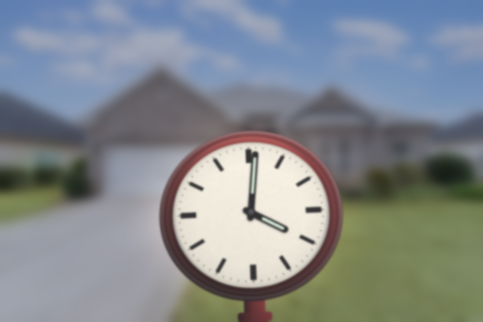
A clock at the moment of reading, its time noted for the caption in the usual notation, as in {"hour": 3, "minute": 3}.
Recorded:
{"hour": 4, "minute": 1}
